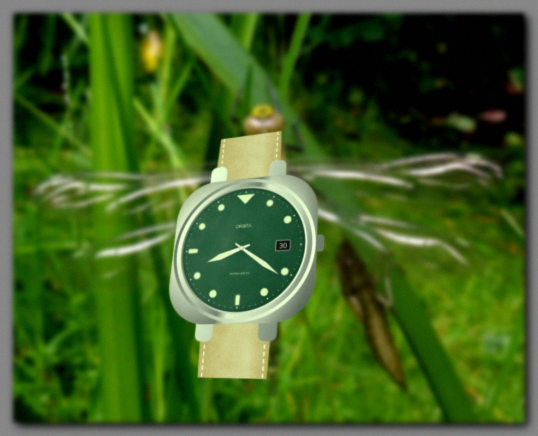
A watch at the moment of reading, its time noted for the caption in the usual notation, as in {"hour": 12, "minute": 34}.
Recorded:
{"hour": 8, "minute": 21}
